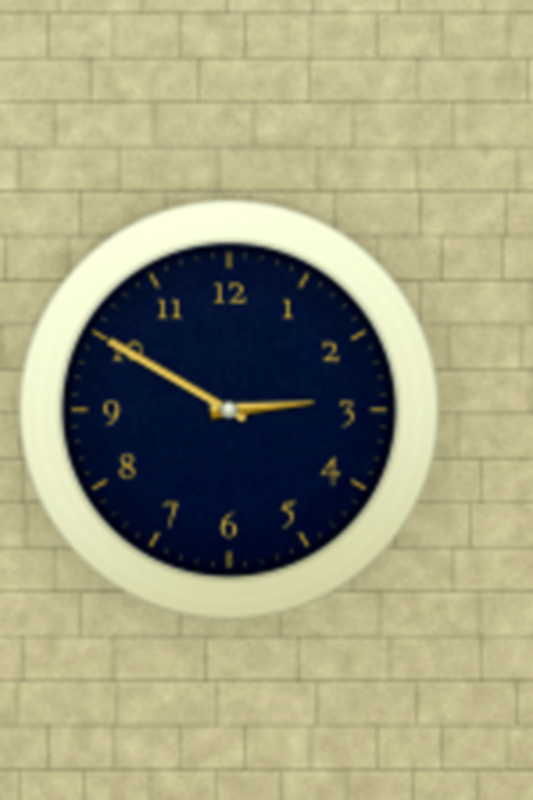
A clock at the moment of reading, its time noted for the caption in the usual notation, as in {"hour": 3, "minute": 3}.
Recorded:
{"hour": 2, "minute": 50}
